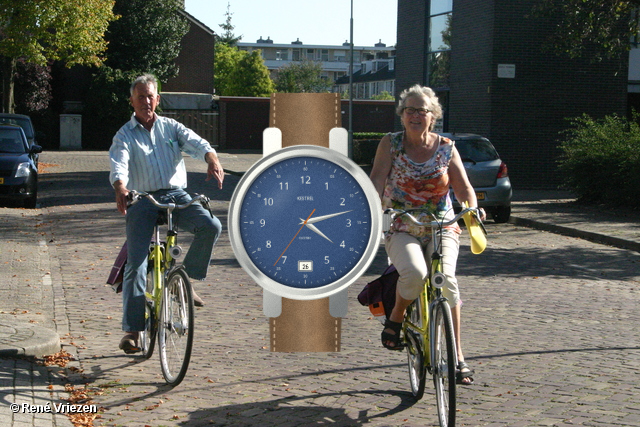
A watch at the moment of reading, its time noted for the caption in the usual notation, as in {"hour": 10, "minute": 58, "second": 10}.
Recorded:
{"hour": 4, "minute": 12, "second": 36}
